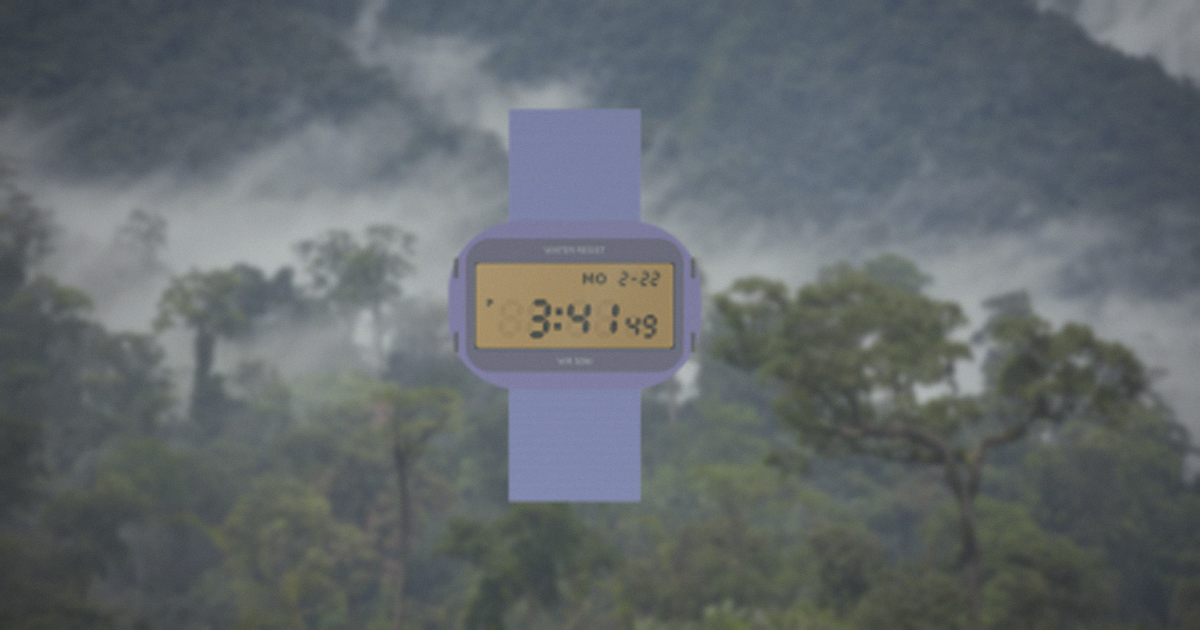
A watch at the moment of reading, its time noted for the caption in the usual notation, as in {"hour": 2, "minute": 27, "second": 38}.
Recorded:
{"hour": 3, "minute": 41, "second": 49}
